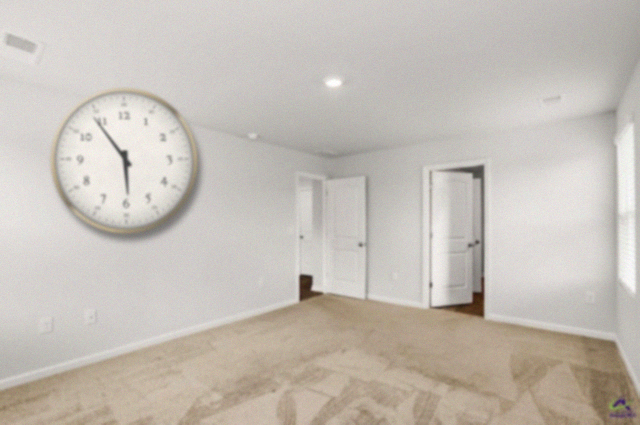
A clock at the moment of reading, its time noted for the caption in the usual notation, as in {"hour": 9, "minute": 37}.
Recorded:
{"hour": 5, "minute": 54}
